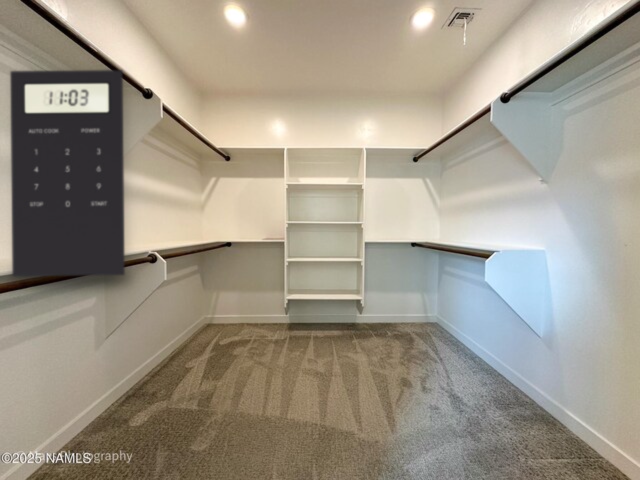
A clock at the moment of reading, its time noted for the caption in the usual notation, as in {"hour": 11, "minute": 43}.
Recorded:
{"hour": 11, "minute": 3}
